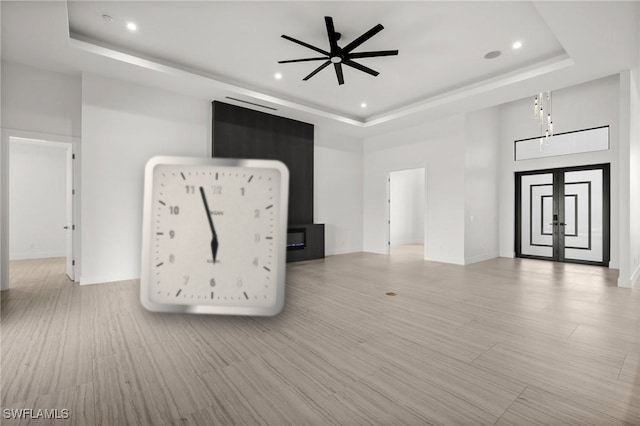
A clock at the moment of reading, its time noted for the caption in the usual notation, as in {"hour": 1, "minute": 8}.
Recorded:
{"hour": 5, "minute": 57}
